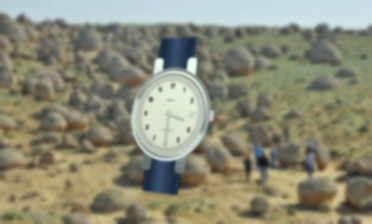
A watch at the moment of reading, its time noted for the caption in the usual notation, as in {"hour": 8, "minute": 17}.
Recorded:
{"hour": 3, "minute": 30}
